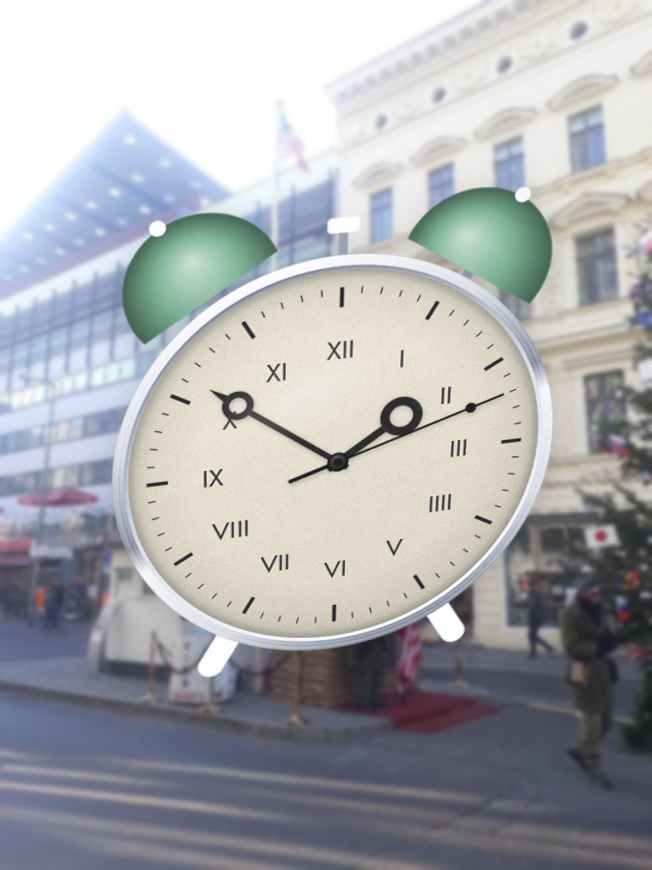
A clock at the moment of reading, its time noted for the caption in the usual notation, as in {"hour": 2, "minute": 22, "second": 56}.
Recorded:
{"hour": 1, "minute": 51, "second": 12}
